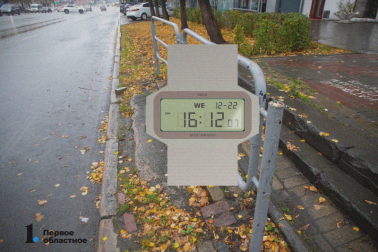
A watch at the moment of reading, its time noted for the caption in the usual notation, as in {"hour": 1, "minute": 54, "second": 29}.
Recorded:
{"hour": 16, "minute": 12, "second": 7}
